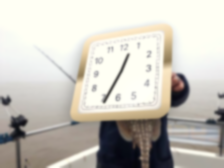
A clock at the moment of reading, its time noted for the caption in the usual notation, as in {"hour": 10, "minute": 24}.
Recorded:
{"hour": 12, "minute": 34}
